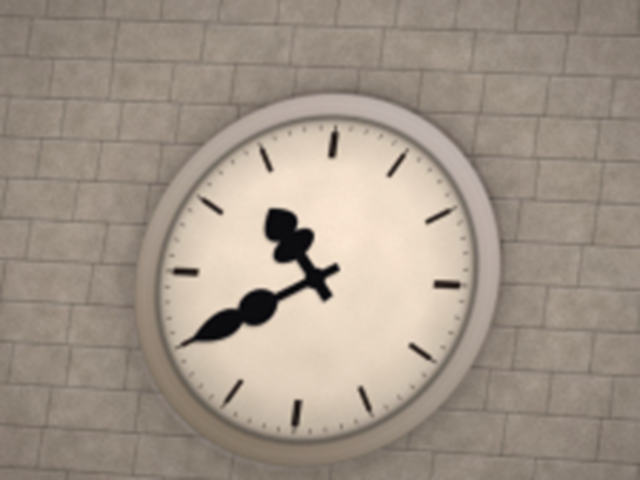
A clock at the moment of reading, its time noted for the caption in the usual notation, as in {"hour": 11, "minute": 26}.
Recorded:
{"hour": 10, "minute": 40}
